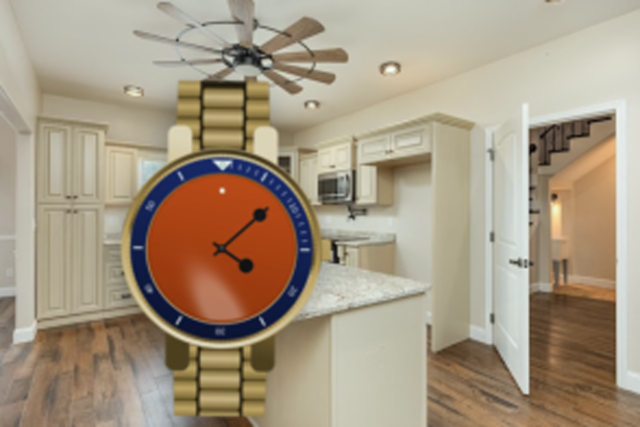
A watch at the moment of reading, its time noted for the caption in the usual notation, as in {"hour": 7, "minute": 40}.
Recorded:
{"hour": 4, "minute": 8}
